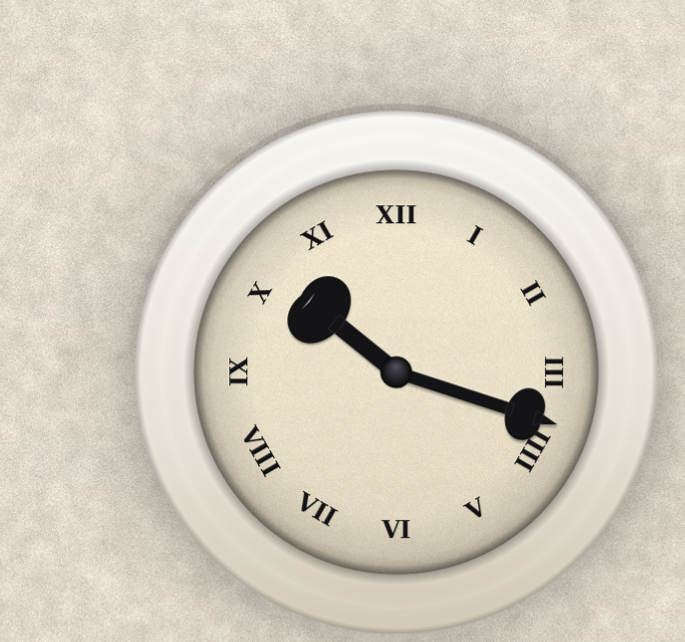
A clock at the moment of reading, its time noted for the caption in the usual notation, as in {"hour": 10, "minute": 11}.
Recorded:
{"hour": 10, "minute": 18}
